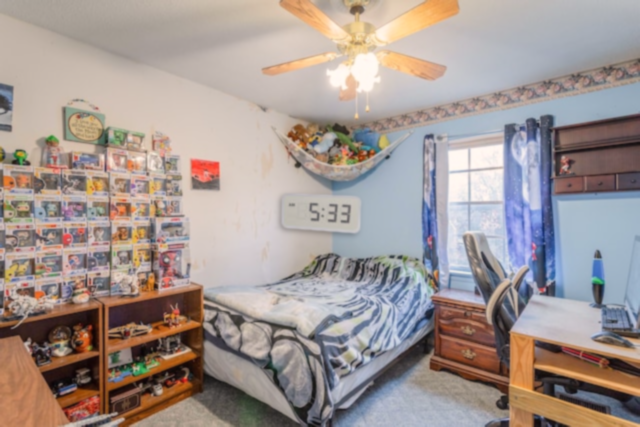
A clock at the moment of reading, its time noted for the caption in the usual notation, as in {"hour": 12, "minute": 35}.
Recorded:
{"hour": 5, "minute": 33}
